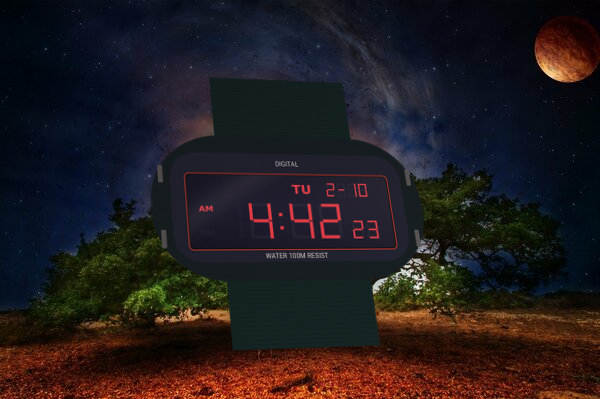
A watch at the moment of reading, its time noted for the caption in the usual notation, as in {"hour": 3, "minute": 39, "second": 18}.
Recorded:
{"hour": 4, "minute": 42, "second": 23}
